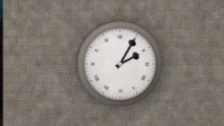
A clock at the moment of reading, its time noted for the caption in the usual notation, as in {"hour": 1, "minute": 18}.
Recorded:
{"hour": 2, "minute": 5}
